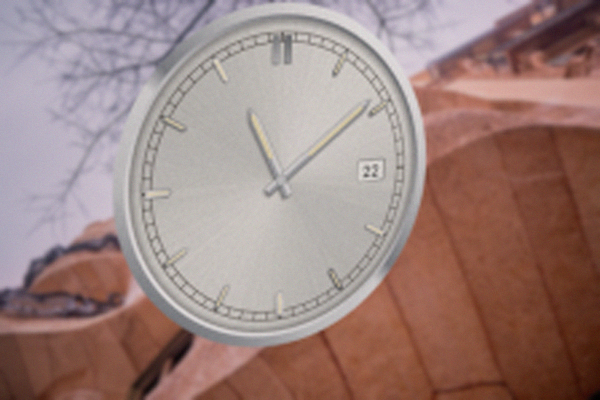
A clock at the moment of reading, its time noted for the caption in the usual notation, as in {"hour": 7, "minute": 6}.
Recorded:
{"hour": 11, "minute": 9}
